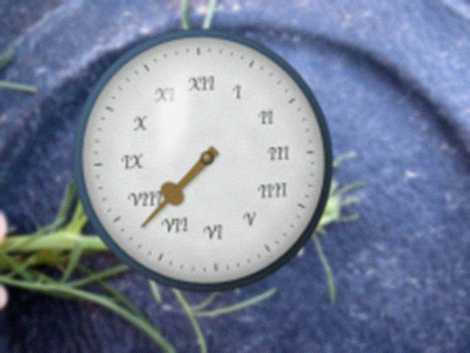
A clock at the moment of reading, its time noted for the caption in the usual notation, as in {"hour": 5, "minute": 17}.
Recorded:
{"hour": 7, "minute": 38}
